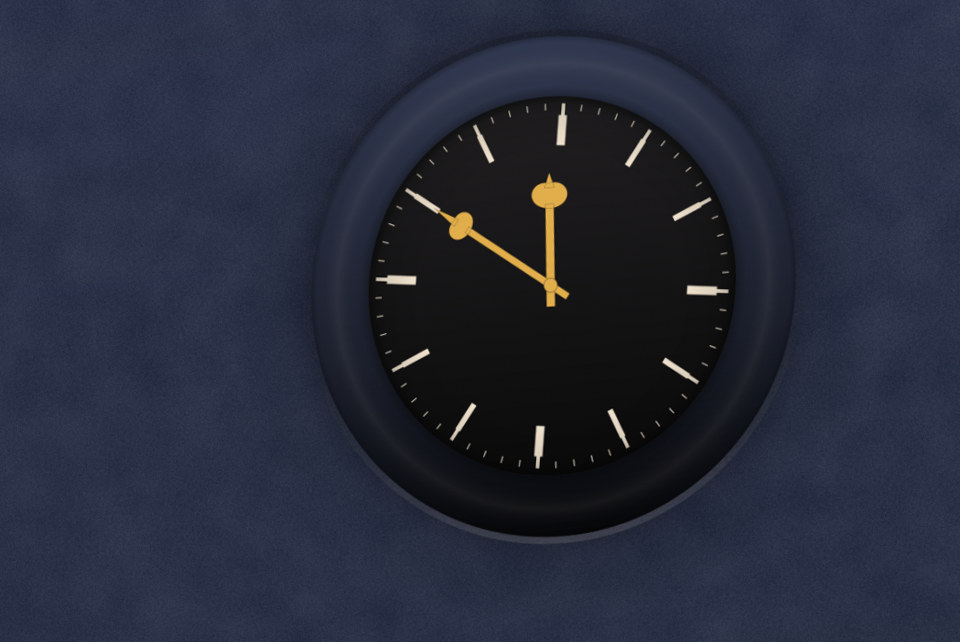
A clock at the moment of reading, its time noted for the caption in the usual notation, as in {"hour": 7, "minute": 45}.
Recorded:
{"hour": 11, "minute": 50}
